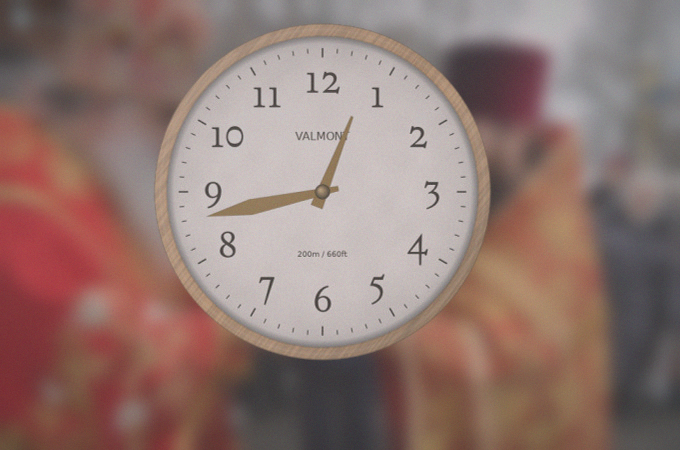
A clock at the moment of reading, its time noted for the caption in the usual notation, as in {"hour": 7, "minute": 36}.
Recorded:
{"hour": 12, "minute": 43}
